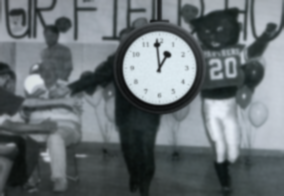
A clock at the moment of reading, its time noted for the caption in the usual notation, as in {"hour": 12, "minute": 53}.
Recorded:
{"hour": 12, "minute": 59}
